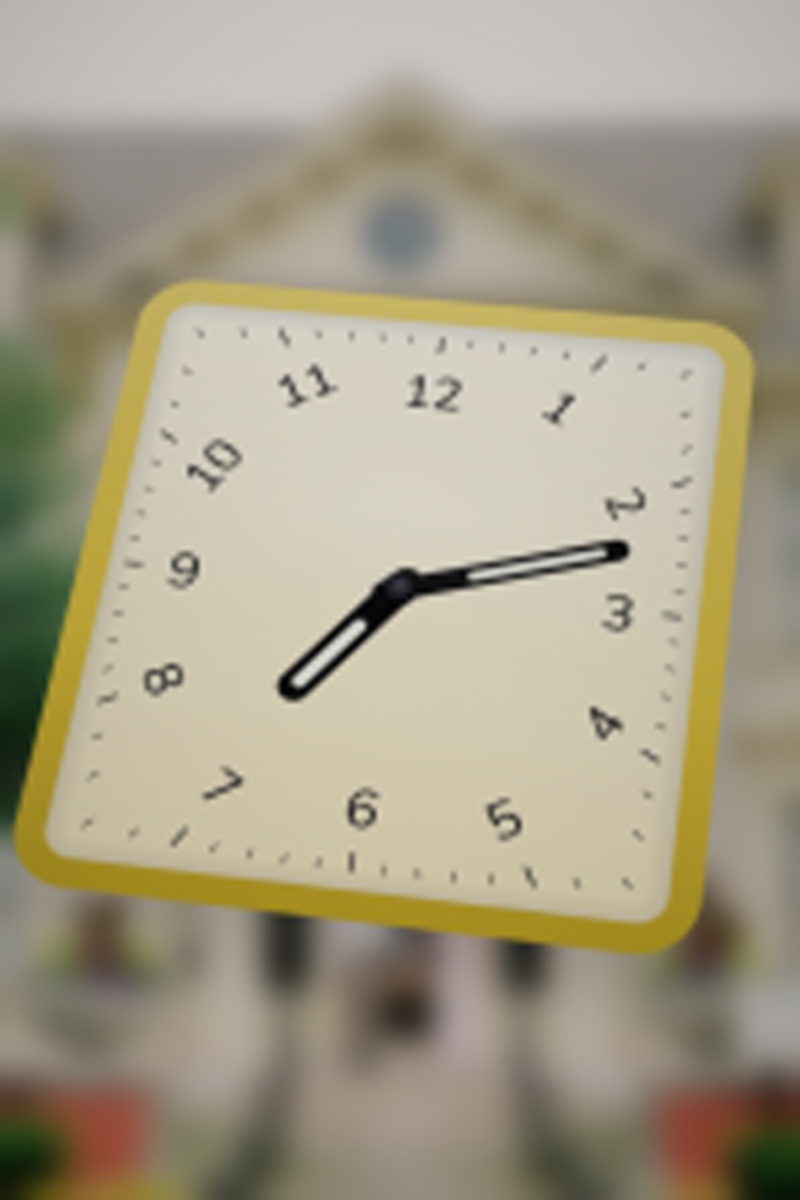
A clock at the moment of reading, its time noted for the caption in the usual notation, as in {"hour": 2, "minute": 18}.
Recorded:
{"hour": 7, "minute": 12}
